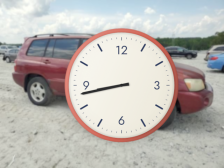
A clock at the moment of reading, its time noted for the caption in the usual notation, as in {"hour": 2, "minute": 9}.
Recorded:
{"hour": 8, "minute": 43}
